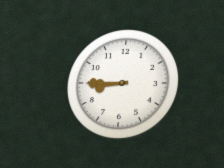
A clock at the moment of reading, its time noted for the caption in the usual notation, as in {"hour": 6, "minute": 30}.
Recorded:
{"hour": 8, "minute": 45}
